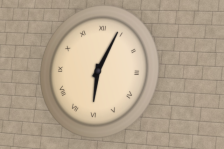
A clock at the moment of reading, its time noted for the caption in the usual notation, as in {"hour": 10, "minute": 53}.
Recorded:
{"hour": 6, "minute": 4}
